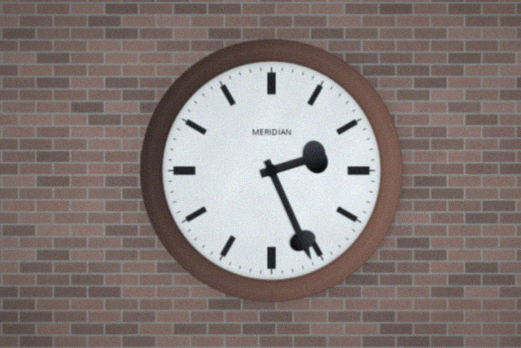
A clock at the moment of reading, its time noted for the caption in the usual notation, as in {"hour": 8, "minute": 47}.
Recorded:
{"hour": 2, "minute": 26}
